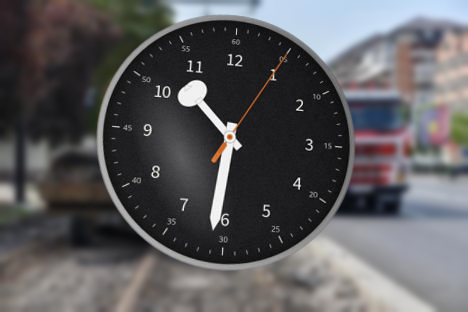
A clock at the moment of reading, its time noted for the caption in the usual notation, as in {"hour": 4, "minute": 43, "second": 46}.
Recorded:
{"hour": 10, "minute": 31, "second": 5}
